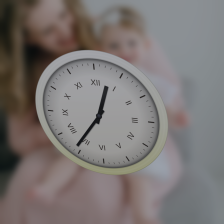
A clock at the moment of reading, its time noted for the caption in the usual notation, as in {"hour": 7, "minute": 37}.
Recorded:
{"hour": 12, "minute": 36}
